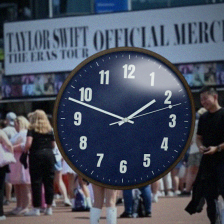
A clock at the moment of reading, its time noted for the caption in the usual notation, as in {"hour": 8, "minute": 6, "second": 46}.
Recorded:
{"hour": 1, "minute": 48, "second": 12}
